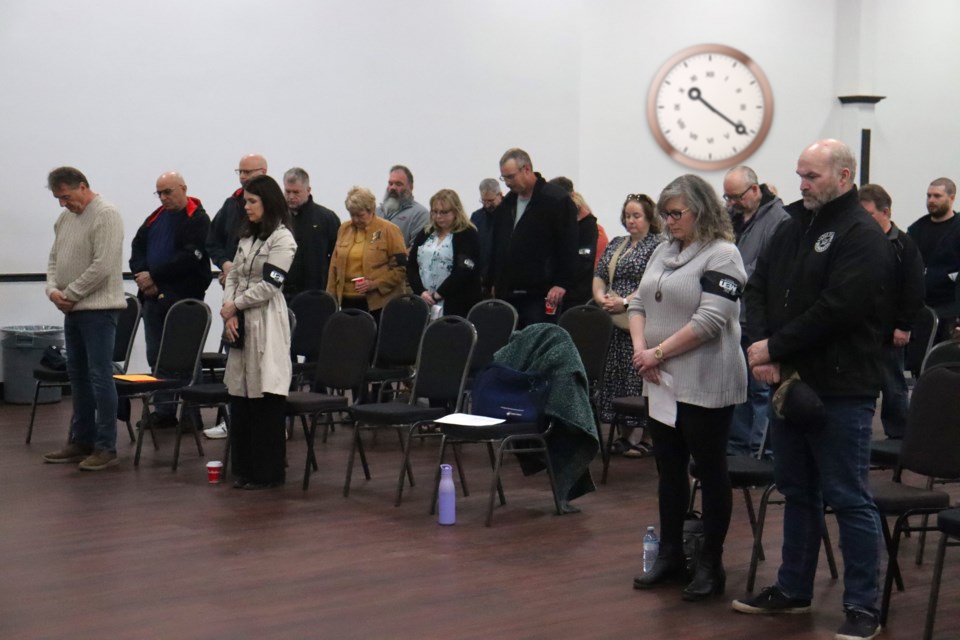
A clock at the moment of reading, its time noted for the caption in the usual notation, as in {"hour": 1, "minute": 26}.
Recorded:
{"hour": 10, "minute": 21}
